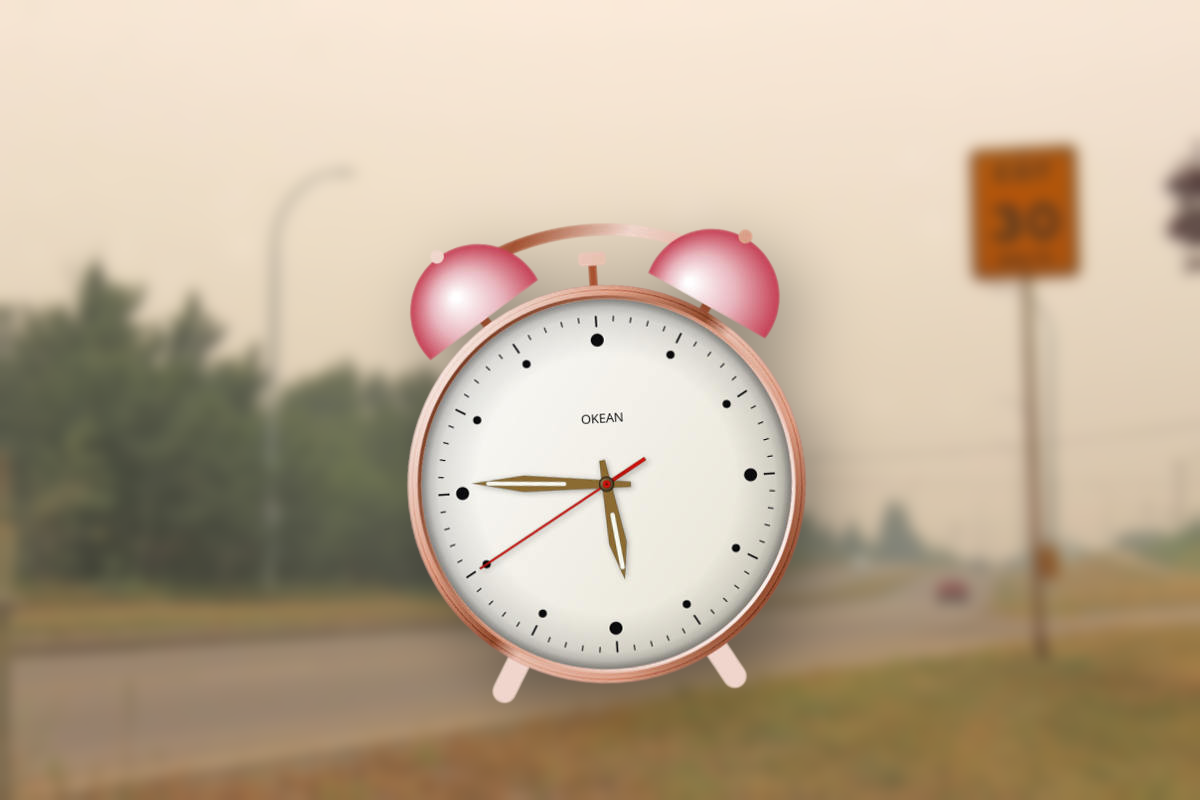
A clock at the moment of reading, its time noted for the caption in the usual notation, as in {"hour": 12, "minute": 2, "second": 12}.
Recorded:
{"hour": 5, "minute": 45, "second": 40}
